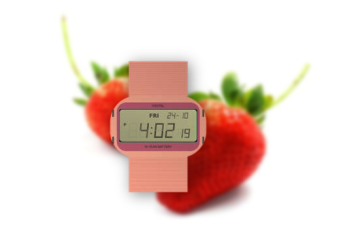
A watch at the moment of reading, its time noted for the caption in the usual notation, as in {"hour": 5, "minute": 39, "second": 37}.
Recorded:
{"hour": 4, "minute": 2, "second": 19}
